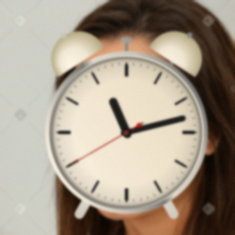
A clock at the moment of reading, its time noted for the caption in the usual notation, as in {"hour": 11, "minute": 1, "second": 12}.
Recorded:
{"hour": 11, "minute": 12, "second": 40}
